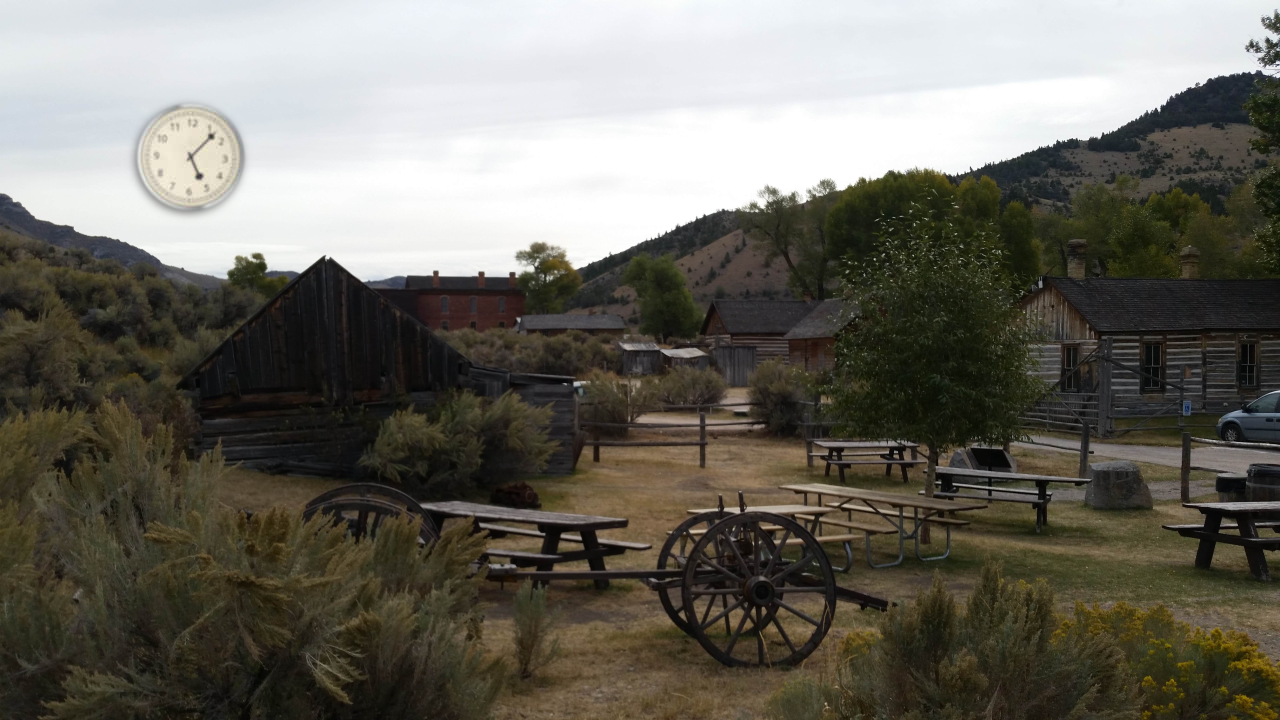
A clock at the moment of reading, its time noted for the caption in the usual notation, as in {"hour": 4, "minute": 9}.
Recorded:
{"hour": 5, "minute": 7}
